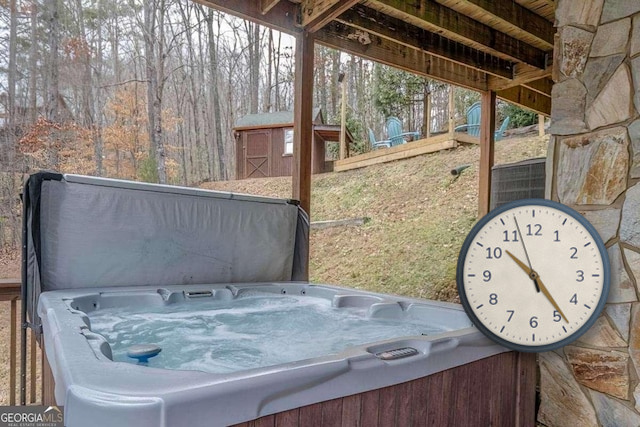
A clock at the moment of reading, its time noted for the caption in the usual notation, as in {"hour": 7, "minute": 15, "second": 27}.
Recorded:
{"hour": 10, "minute": 23, "second": 57}
